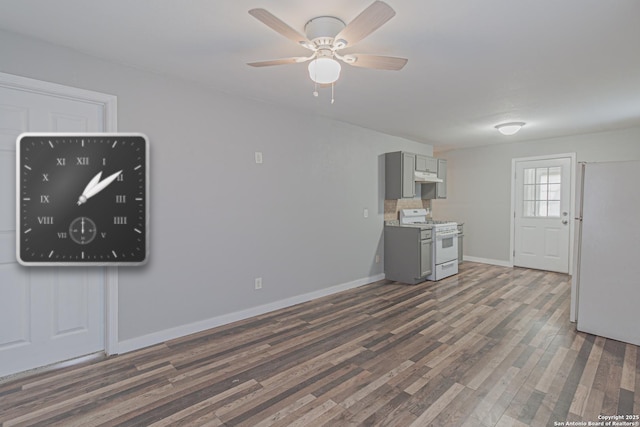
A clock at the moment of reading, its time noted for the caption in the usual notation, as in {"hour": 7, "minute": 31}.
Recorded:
{"hour": 1, "minute": 9}
